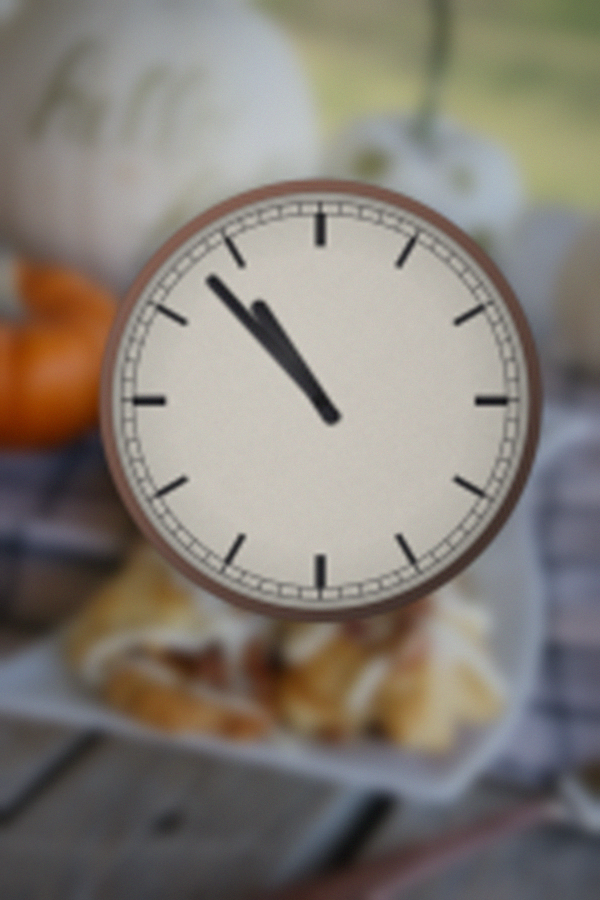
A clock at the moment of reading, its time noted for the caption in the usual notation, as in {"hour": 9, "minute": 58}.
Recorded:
{"hour": 10, "minute": 53}
